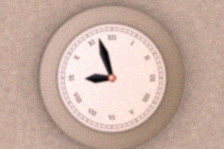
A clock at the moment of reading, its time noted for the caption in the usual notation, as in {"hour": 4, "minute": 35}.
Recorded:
{"hour": 8, "minute": 57}
